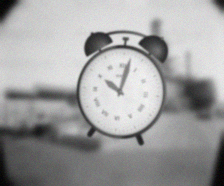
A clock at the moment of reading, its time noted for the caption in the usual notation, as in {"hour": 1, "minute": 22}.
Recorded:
{"hour": 10, "minute": 2}
